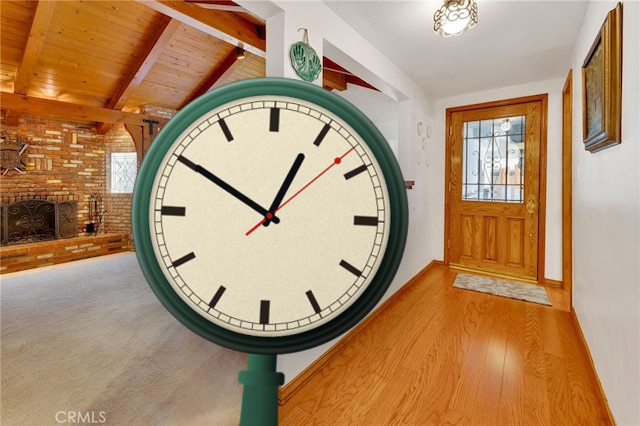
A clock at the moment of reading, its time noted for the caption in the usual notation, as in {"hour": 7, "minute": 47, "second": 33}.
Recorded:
{"hour": 12, "minute": 50, "second": 8}
